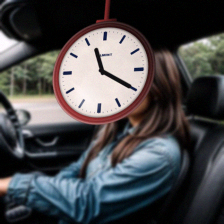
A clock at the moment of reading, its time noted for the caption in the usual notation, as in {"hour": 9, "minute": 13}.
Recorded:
{"hour": 11, "minute": 20}
